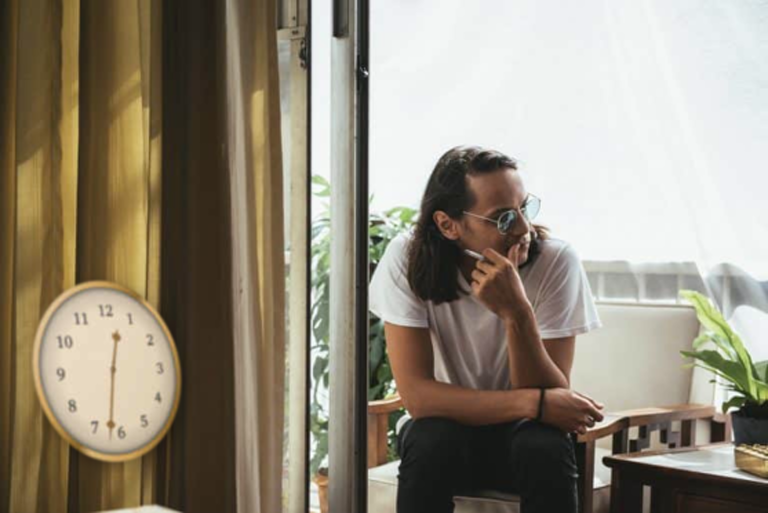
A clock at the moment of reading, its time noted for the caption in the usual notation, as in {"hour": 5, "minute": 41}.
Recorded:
{"hour": 12, "minute": 32}
